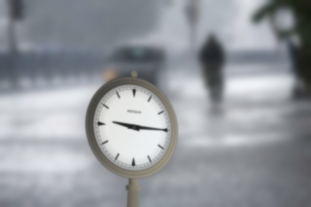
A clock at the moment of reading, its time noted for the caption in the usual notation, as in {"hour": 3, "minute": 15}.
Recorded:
{"hour": 9, "minute": 15}
